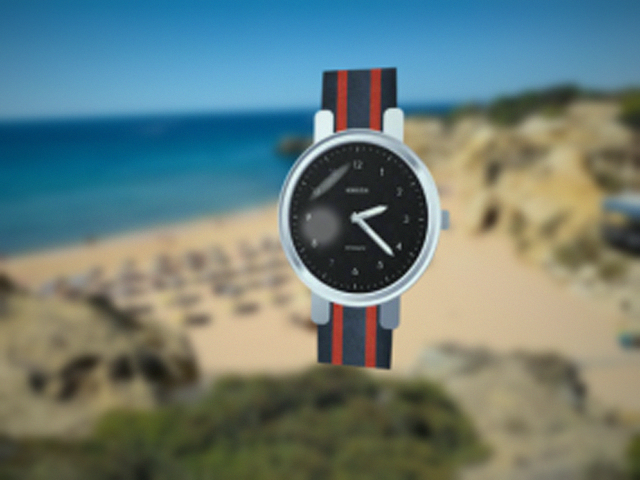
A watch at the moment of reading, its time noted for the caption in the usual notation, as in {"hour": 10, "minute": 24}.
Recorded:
{"hour": 2, "minute": 22}
